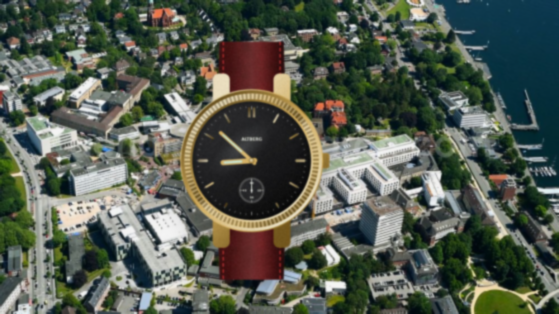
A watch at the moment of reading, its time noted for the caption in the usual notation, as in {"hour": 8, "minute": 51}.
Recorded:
{"hour": 8, "minute": 52}
